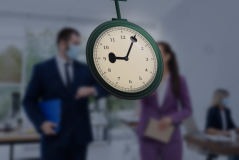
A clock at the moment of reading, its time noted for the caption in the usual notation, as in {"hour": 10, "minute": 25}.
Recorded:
{"hour": 9, "minute": 5}
